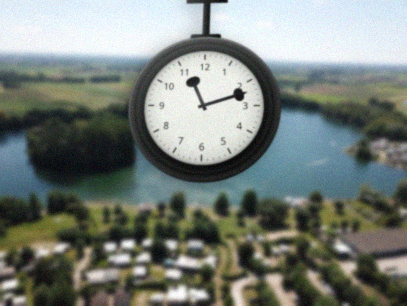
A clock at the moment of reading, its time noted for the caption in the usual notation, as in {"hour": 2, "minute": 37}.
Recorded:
{"hour": 11, "minute": 12}
